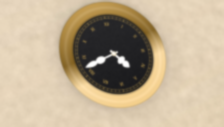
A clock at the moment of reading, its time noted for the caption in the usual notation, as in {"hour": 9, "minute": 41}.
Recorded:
{"hour": 4, "minute": 42}
